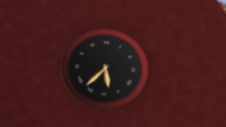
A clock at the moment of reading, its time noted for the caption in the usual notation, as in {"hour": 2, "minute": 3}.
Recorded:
{"hour": 5, "minute": 37}
